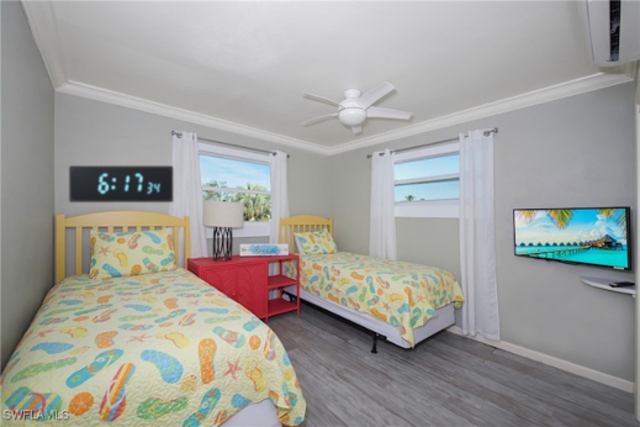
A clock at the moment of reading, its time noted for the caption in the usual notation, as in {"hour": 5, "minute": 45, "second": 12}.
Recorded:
{"hour": 6, "minute": 17, "second": 34}
